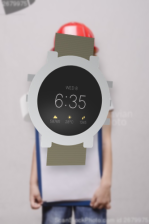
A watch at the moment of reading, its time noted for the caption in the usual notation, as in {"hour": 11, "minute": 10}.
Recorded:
{"hour": 6, "minute": 35}
